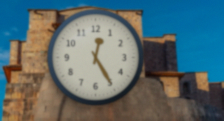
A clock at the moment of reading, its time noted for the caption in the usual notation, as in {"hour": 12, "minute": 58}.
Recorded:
{"hour": 12, "minute": 25}
